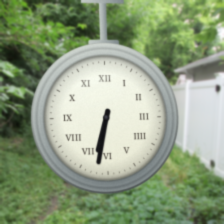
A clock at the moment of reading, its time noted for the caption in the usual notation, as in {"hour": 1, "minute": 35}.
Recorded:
{"hour": 6, "minute": 32}
